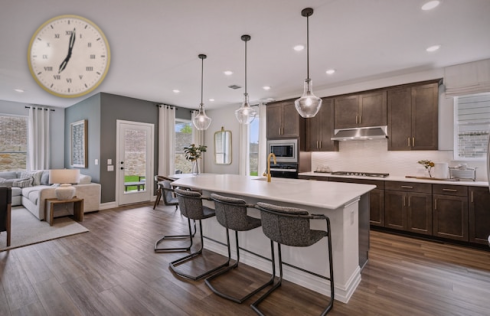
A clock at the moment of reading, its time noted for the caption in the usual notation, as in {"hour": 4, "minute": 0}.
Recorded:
{"hour": 7, "minute": 2}
